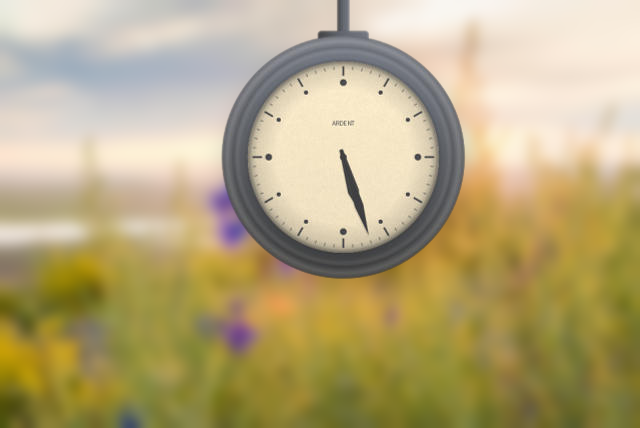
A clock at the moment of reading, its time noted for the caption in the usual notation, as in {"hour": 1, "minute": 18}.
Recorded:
{"hour": 5, "minute": 27}
